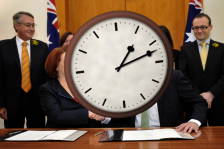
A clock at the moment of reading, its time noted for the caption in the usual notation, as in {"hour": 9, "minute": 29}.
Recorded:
{"hour": 1, "minute": 12}
